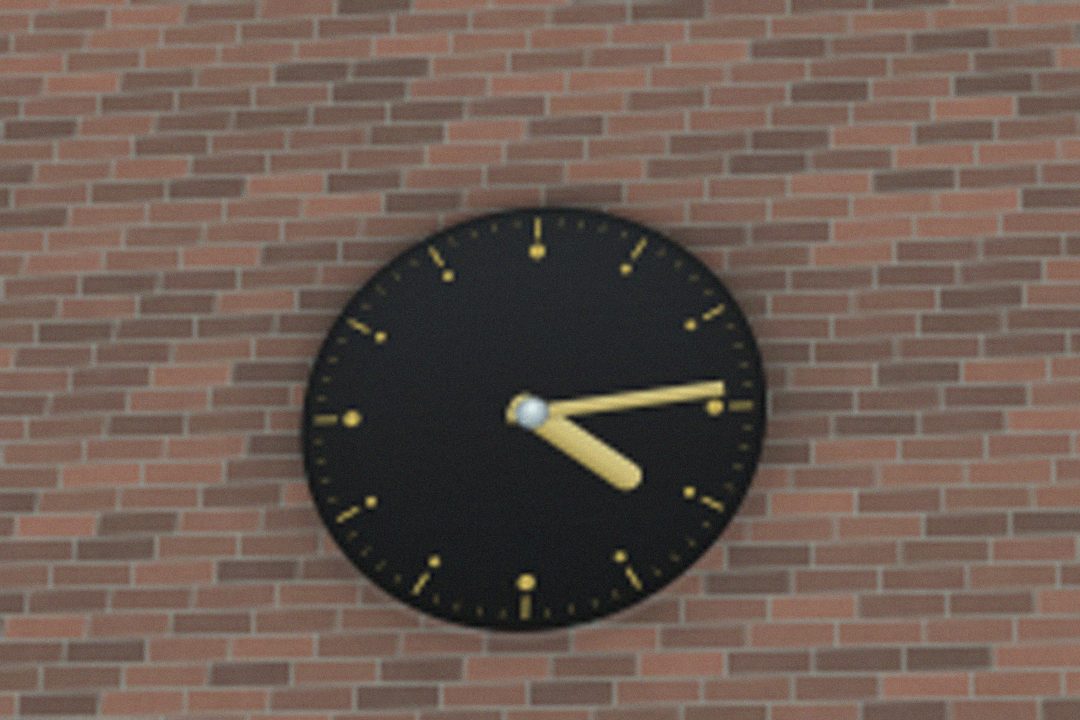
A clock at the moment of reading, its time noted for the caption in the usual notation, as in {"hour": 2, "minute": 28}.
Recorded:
{"hour": 4, "minute": 14}
